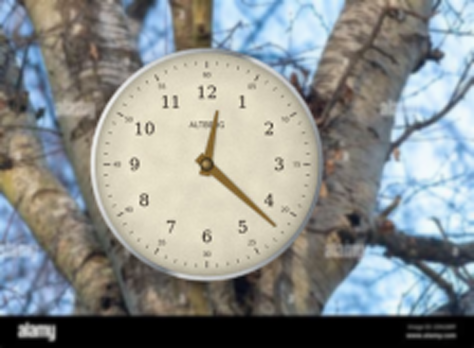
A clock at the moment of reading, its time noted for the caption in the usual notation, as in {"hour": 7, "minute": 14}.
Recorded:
{"hour": 12, "minute": 22}
